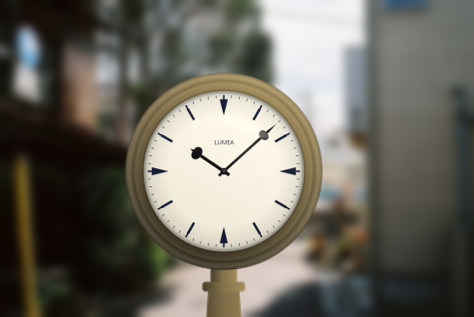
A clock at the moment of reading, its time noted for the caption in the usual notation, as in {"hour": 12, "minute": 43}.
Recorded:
{"hour": 10, "minute": 8}
